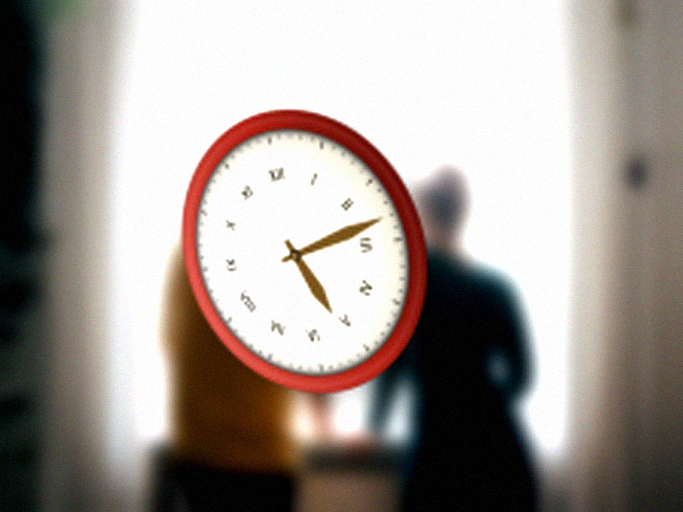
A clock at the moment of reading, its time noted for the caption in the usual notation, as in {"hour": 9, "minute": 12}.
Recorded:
{"hour": 5, "minute": 13}
